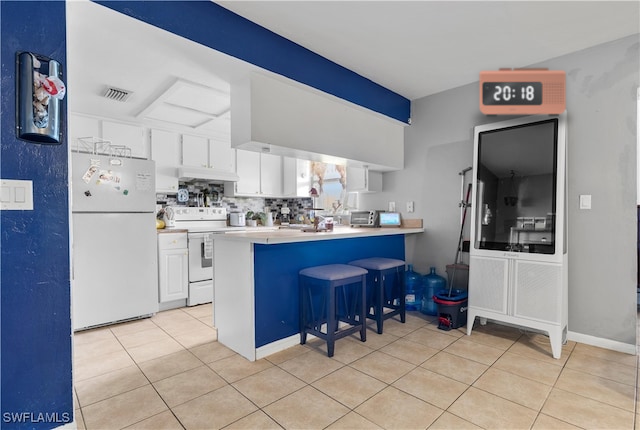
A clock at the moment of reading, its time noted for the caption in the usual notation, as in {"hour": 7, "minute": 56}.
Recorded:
{"hour": 20, "minute": 18}
